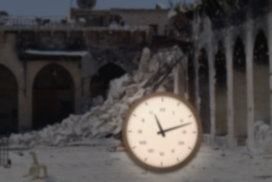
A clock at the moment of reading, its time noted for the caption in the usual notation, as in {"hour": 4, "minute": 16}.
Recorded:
{"hour": 11, "minute": 12}
